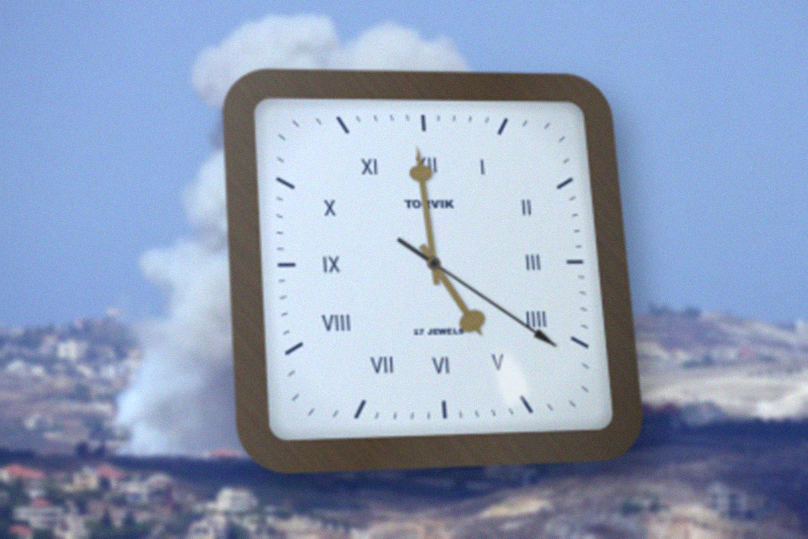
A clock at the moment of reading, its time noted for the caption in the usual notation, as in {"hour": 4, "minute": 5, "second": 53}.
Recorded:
{"hour": 4, "minute": 59, "second": 21}
